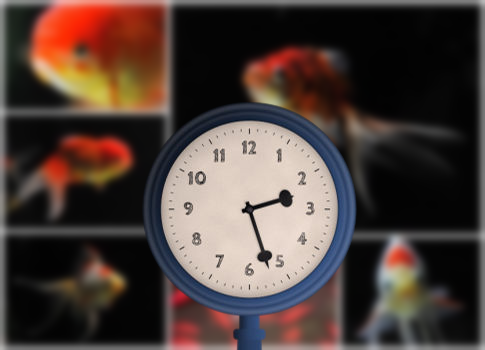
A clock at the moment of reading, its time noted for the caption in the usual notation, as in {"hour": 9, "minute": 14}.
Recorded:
{"hour": 2, "minute": 27}
